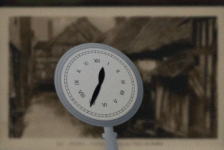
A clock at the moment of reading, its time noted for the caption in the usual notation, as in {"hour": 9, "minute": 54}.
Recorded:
{"hour": 12, "minute": 35}
